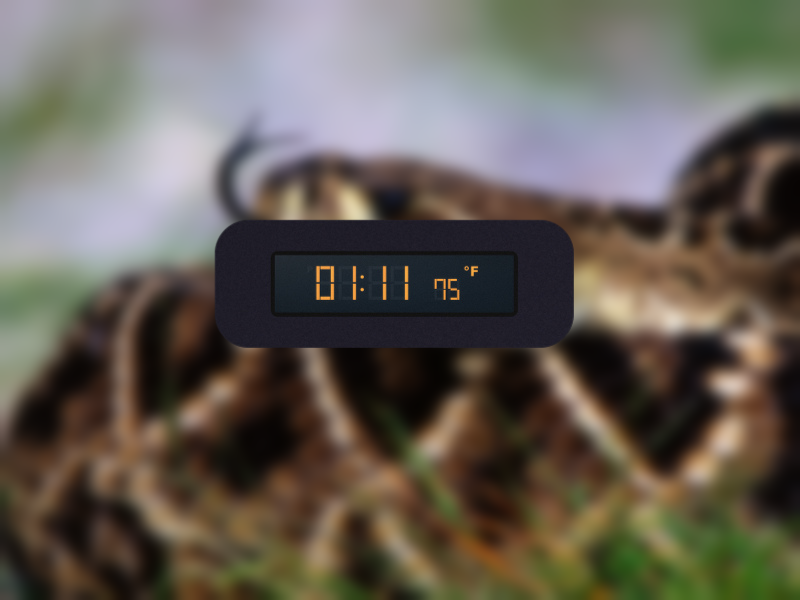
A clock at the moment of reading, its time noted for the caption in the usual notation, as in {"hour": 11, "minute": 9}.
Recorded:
{"hour": 1, "minute": 11}
